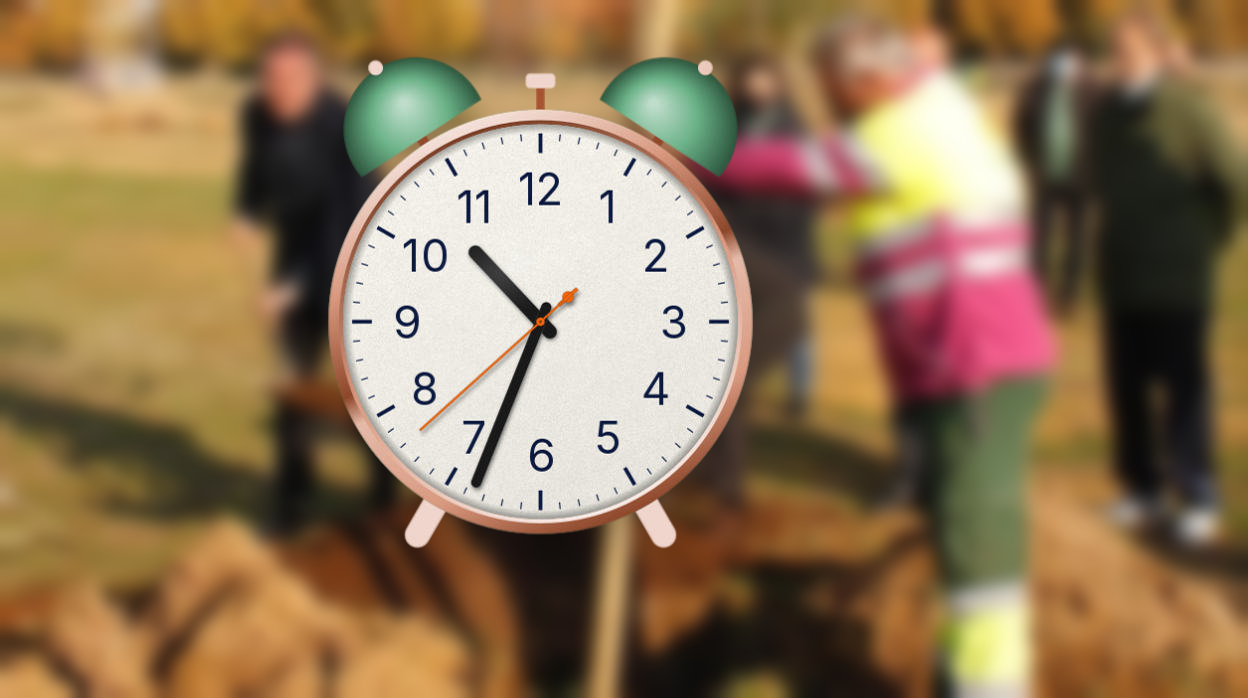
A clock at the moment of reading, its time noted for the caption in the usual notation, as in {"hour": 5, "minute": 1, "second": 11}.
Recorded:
{"hour": 10, "minute": 33, "second": 38}
